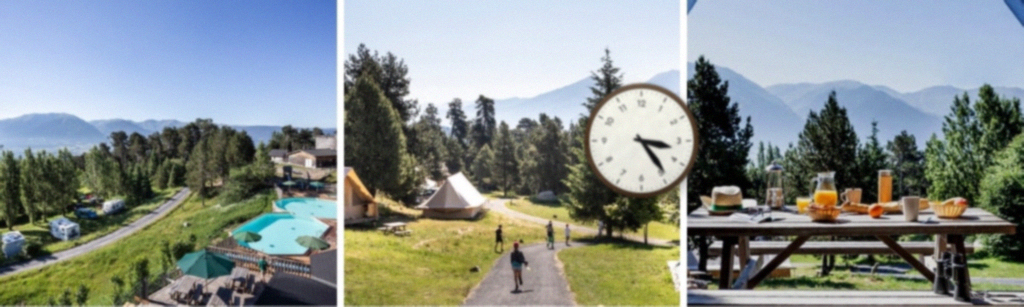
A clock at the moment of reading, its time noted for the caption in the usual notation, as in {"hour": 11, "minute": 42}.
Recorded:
{"hour": 3, "minute": 24}
